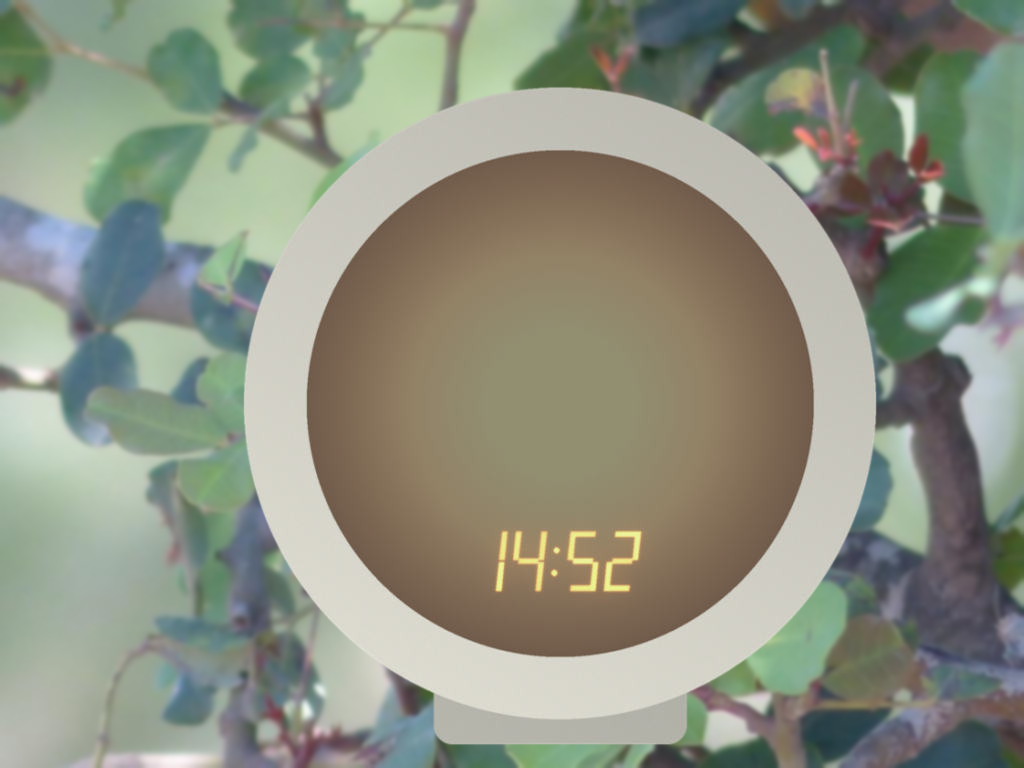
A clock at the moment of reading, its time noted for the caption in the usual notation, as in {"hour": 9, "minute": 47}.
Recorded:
{"hour": 14, "minute": 52}
